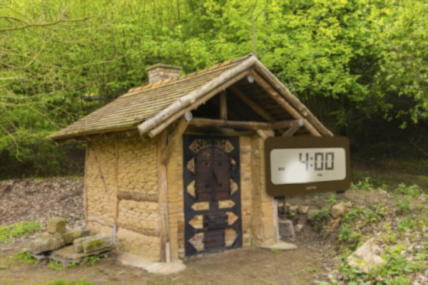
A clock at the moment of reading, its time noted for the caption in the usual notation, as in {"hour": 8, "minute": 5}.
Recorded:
{"hour": 4, "minute": 0}
